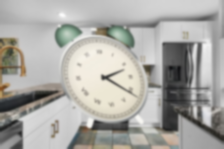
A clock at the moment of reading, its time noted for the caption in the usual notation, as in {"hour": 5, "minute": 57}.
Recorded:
{"hour": 2, "minute": 21}
